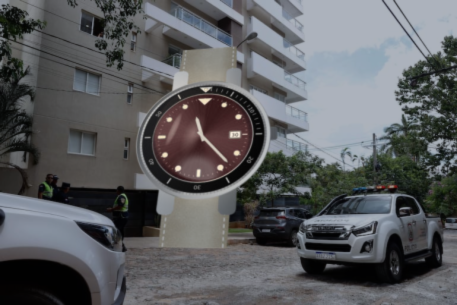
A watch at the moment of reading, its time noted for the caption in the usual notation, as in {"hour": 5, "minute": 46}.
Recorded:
{"hour": 11, "minute": 23}
